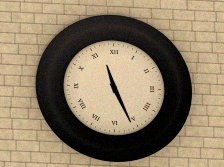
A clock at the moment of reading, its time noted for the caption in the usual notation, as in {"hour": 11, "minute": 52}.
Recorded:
{"hour": 11, "minute": 26}
